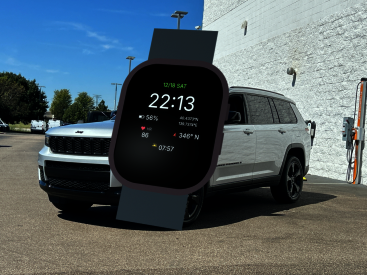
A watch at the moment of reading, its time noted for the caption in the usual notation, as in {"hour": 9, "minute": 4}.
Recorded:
{"hour": 22, "minute": 13}
